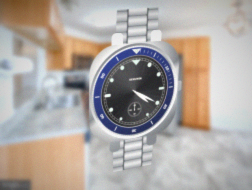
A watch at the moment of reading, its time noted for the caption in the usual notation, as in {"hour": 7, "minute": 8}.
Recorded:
{"hour": 4, "minute": 20}
